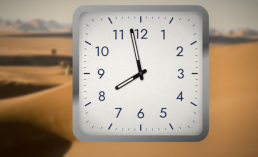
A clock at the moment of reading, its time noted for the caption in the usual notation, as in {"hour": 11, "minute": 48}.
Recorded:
{"hour": 7, "minute": 58}
